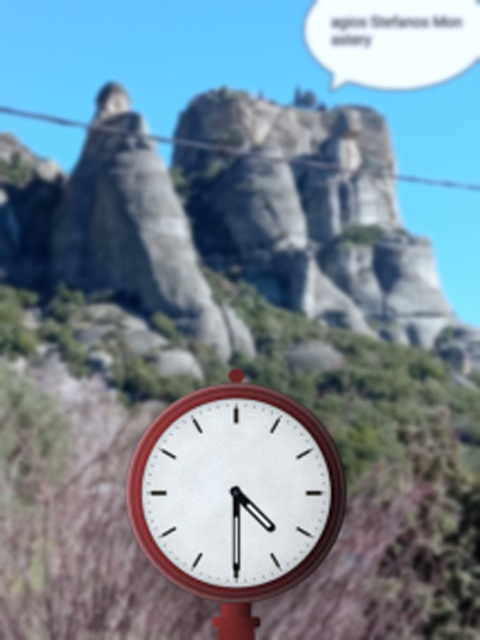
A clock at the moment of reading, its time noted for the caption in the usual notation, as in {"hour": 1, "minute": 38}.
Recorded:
{"hour": 4, "minute": 30}
